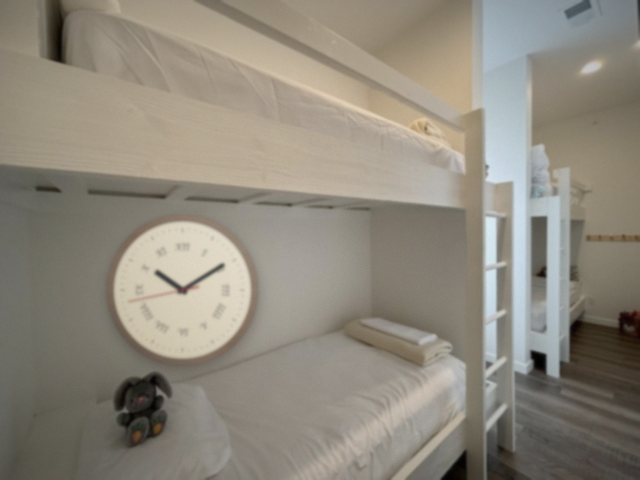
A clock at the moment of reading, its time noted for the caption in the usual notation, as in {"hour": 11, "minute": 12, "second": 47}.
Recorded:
{"hour": 10, "minute": 9, "second": 43}
